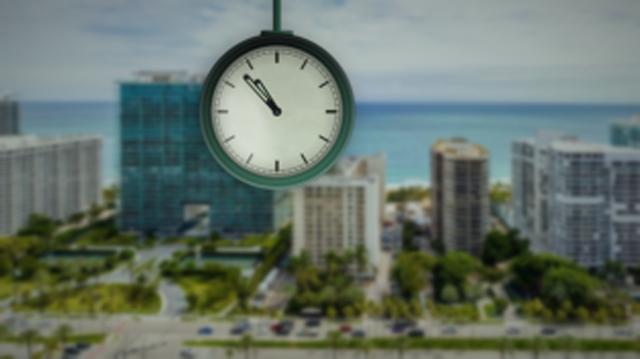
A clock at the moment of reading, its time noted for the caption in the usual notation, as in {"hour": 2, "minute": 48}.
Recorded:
{"hour": 10, "minute": 53}
